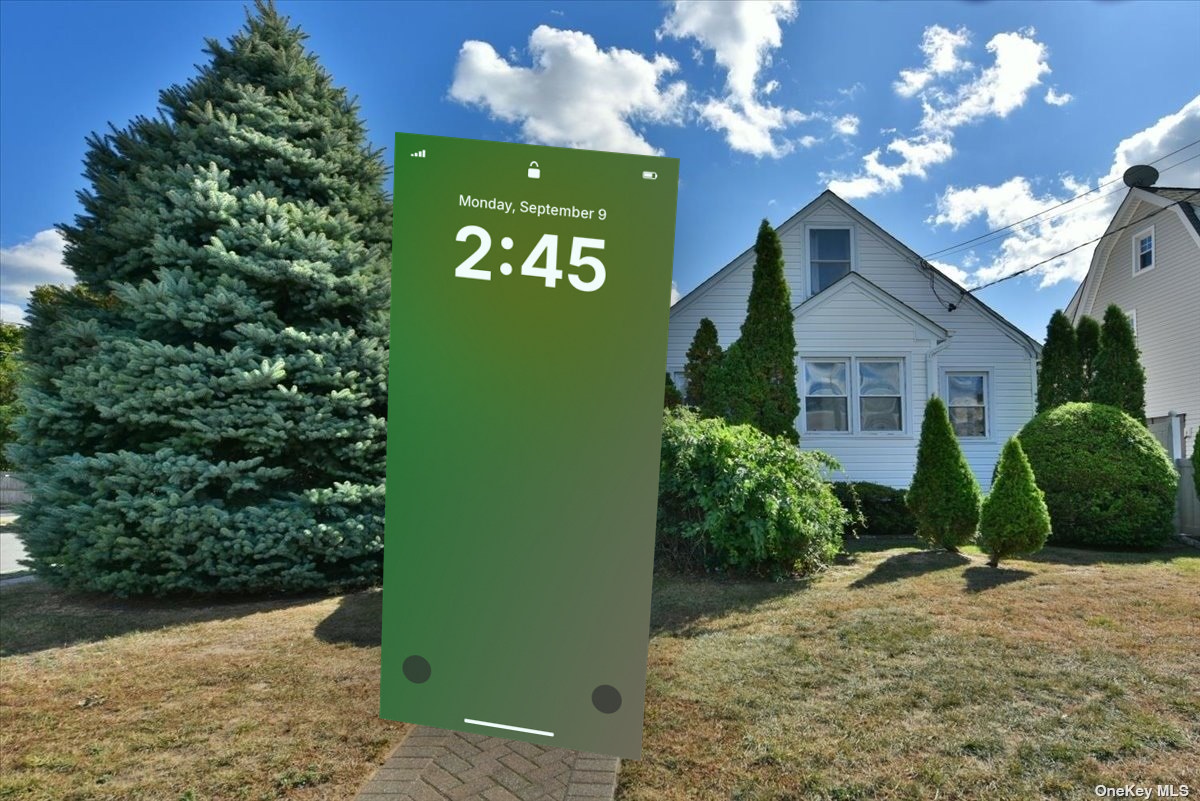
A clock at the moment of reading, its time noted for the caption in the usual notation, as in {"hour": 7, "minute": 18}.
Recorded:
{"hour": 2, "minute": 45}
